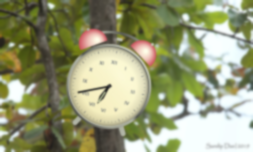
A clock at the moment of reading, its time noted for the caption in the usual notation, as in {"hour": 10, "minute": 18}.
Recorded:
{"hour": 6, "minute": 41}
